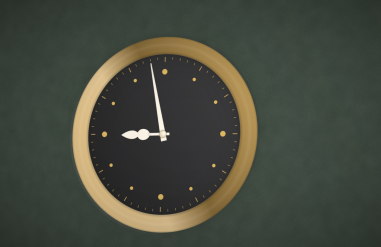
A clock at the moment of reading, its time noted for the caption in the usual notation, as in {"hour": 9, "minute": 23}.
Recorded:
{"hour": 8, "minute": 58}
